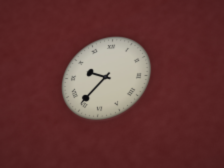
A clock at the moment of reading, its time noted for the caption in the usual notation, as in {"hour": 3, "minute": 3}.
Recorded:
{"hour": 9, "minute": 36}
